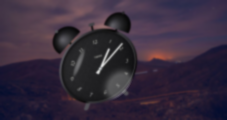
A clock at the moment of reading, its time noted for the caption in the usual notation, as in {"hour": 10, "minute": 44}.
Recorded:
{"hour": 1, "minute": 9}
